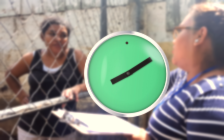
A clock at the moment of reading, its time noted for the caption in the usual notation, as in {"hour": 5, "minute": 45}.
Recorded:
{"hour": 8, "minute": 10}
